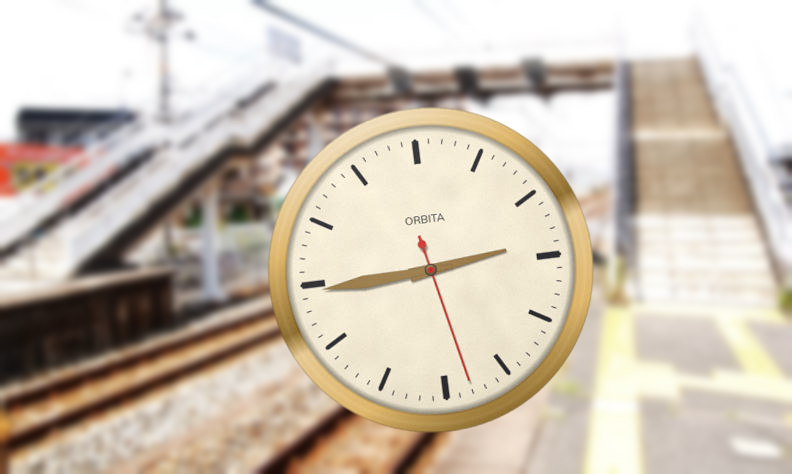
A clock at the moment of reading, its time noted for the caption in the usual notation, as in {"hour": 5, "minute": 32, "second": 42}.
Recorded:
{"hour": 2, "minute": 44, "second": 28}
